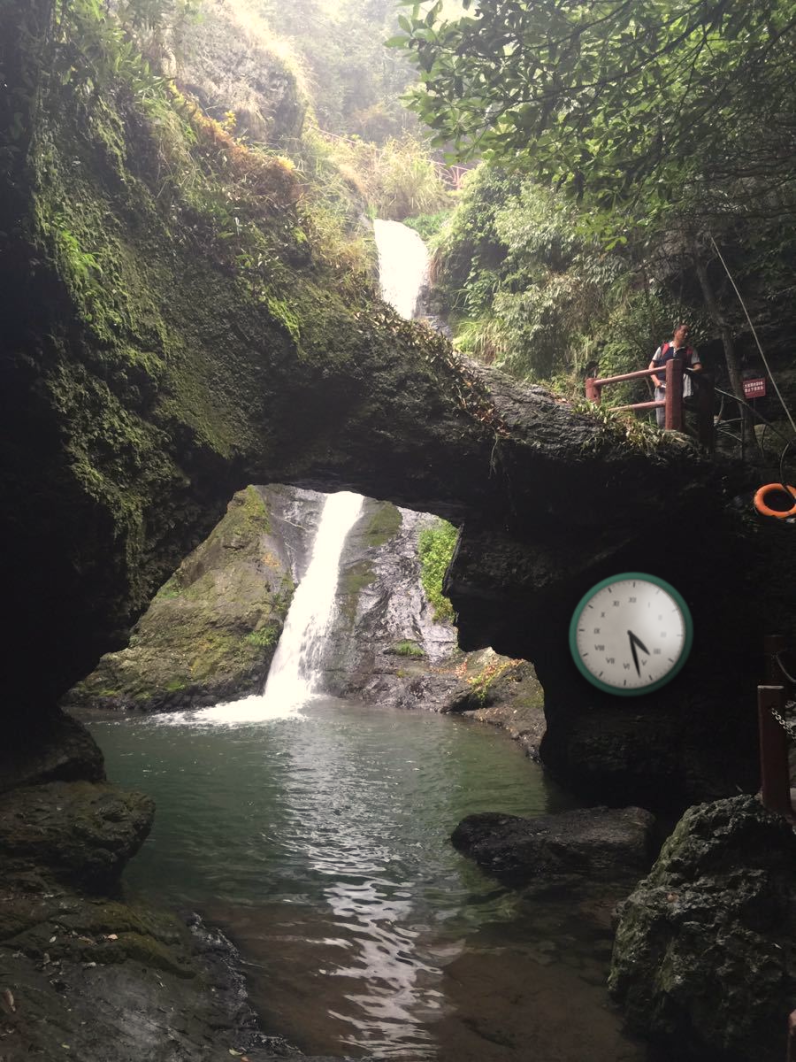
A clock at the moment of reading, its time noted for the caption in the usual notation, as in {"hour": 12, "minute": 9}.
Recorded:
{"hour": 4, "minute": 27}
